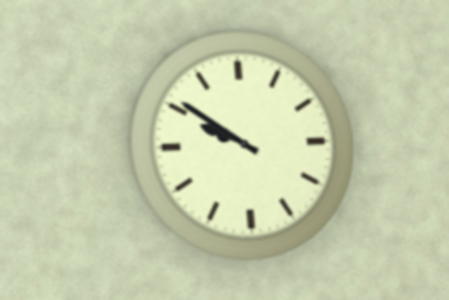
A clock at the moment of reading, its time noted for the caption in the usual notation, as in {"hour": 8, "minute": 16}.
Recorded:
{"hour": 9, "minute": 51}
